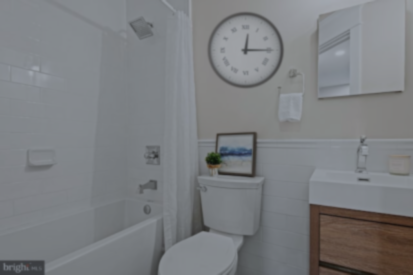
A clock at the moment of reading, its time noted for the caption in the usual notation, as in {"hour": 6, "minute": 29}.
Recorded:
{"hour": 12, "minute": 15}
